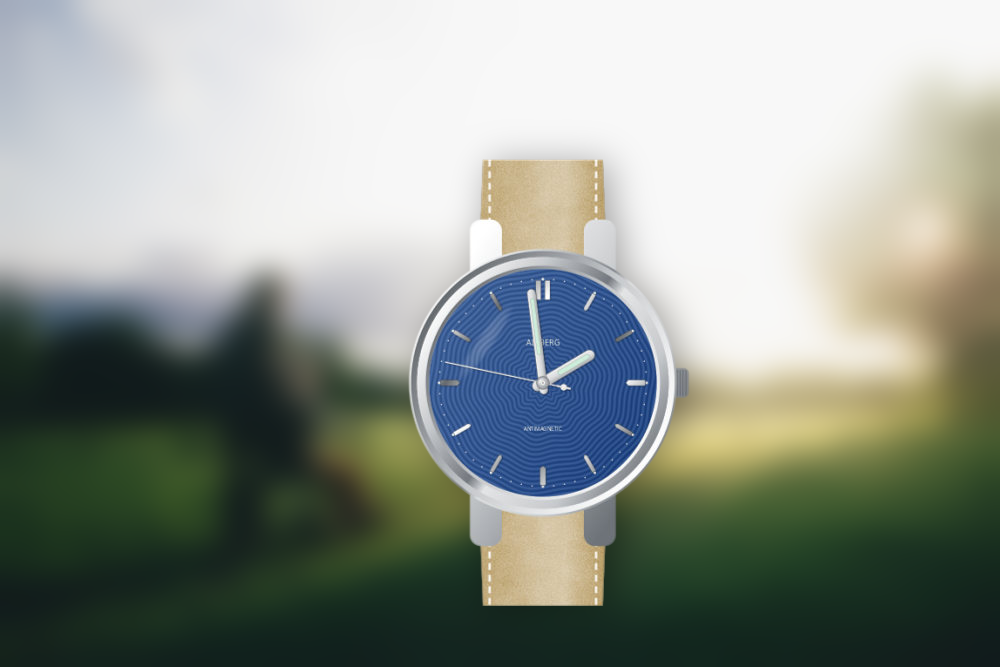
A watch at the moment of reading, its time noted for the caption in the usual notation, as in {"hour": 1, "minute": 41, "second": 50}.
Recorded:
{"hour": 1, "minute": 58, "second": 47}
